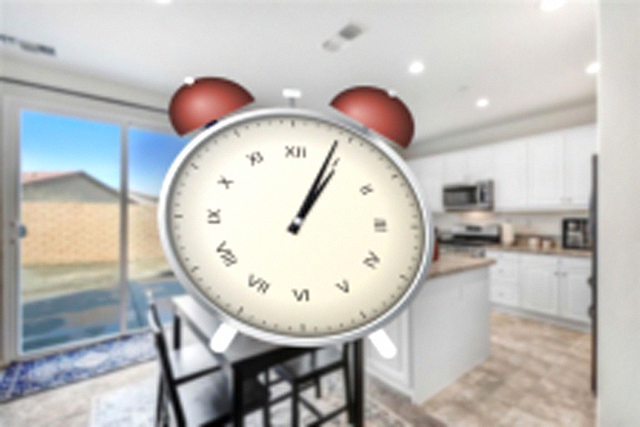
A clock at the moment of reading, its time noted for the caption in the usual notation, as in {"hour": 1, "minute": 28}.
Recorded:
{"hour": 1, "minute": 4}
